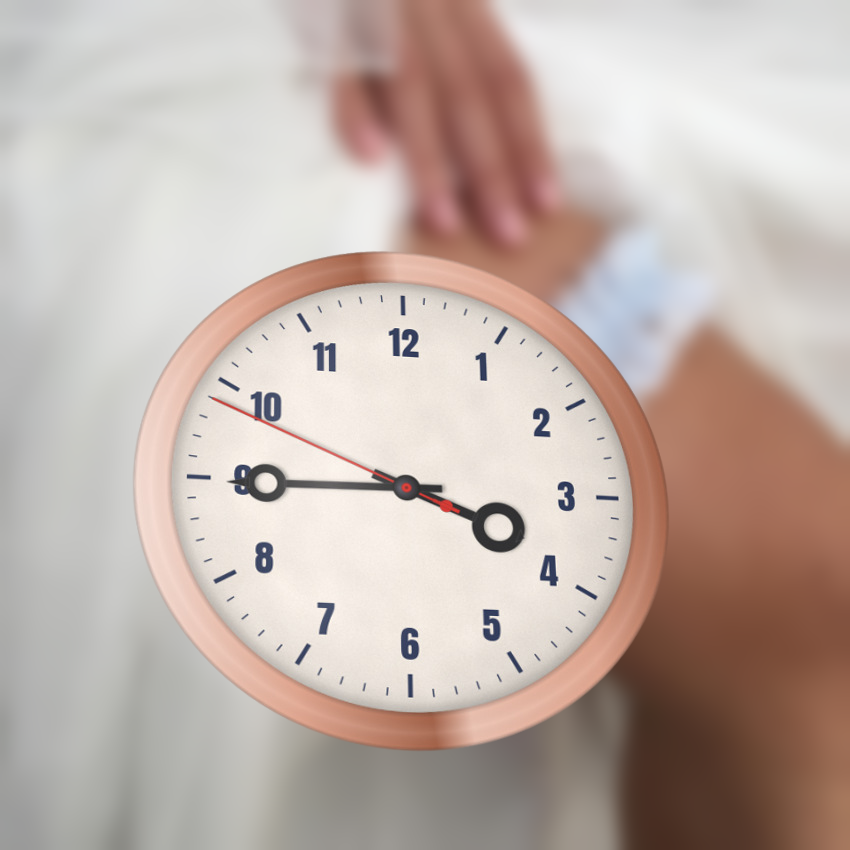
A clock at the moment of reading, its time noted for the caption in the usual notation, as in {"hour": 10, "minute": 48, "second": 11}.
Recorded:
{"hour": 3, "minute": 44, "second": 49}
